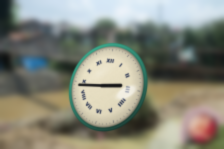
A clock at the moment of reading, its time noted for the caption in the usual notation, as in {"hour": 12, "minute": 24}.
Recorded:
{"hour": 2, "minute": 44}
